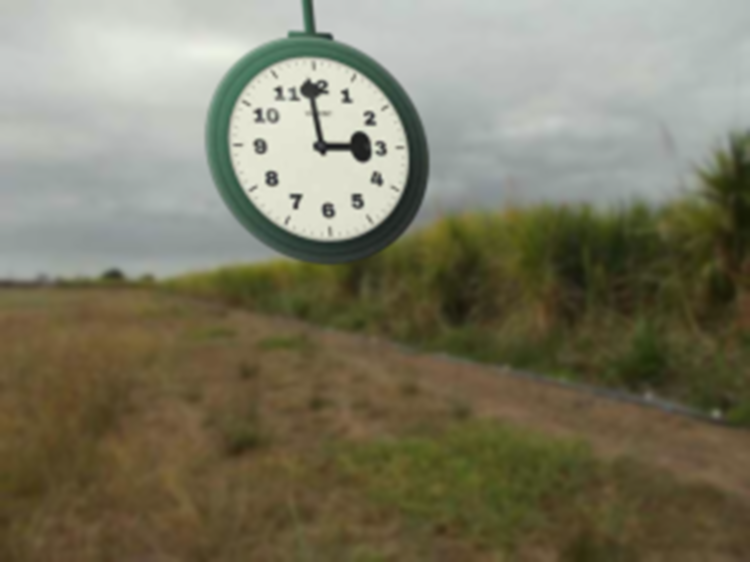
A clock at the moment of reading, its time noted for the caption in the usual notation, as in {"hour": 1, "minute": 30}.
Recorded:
{"hour": 2, "minute": 59}
